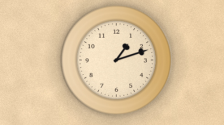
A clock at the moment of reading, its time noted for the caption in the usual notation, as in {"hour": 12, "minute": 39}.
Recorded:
{"hour": 1, "minute": 12}
